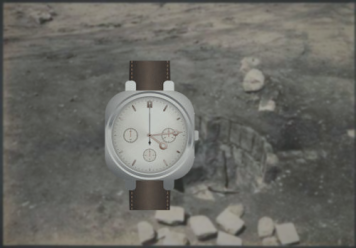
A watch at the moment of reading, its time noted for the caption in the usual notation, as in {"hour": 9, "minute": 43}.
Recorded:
{"hour": 4, "minute": 14}
